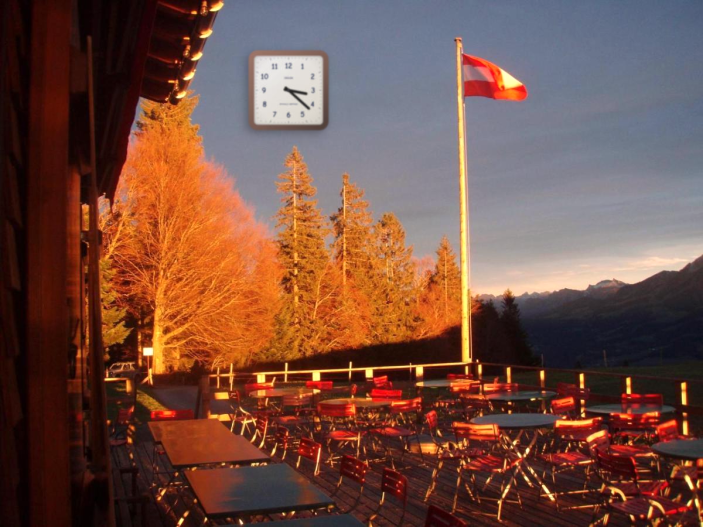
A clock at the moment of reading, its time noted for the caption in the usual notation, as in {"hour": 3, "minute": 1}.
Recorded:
{"hour": 3, "minute": 22}
